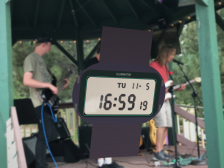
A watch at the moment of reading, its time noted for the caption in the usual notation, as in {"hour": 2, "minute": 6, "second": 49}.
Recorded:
{"hour": 16, "minute": 59, "second": 19}
